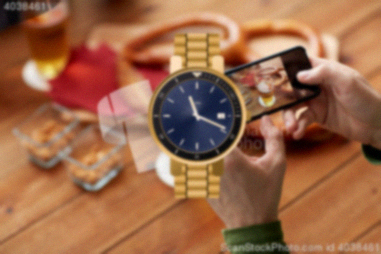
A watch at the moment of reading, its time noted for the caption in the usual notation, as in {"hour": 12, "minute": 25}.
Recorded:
{"hour": 11, "minute": 19}
